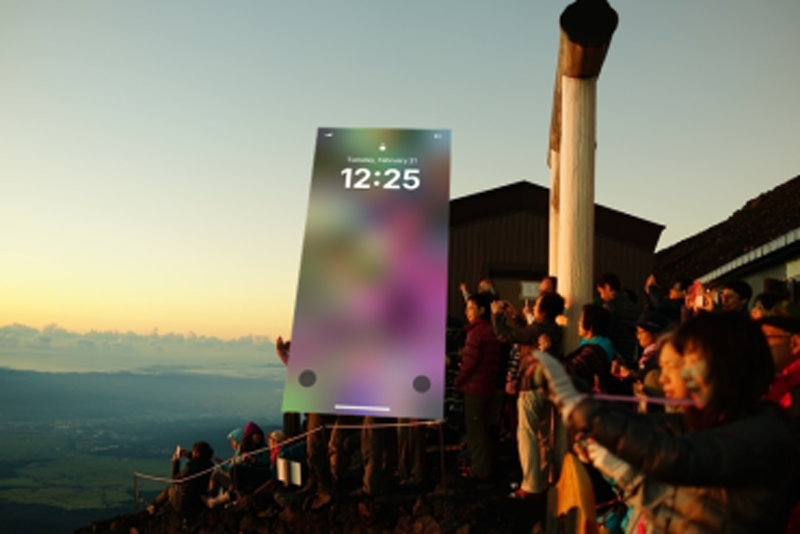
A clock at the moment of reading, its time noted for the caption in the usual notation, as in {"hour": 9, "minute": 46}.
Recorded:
{"hour": 12, "minute": 25}
